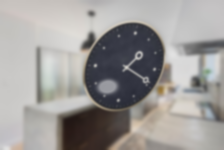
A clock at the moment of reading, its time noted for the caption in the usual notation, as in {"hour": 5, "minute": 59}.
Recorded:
{"hour": 1, "minute": 19}
